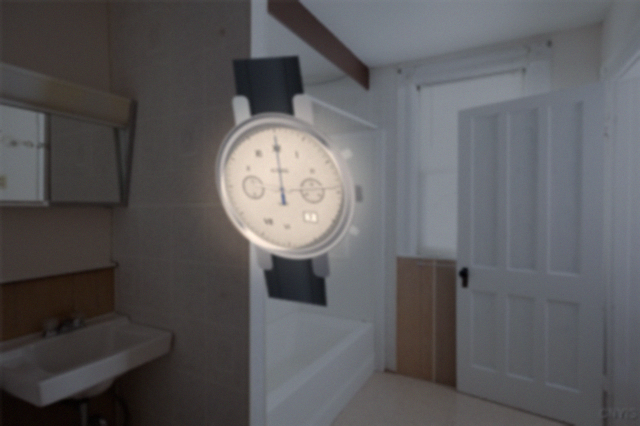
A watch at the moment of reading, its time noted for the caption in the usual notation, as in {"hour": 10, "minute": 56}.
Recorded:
{"hour": 9, "minute": 14}
